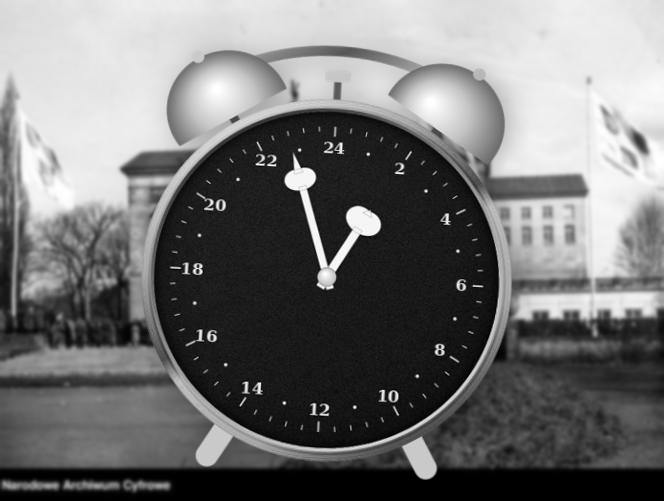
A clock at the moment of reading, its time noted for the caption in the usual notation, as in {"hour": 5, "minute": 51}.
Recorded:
{"hour": 1, "minute": 57}
